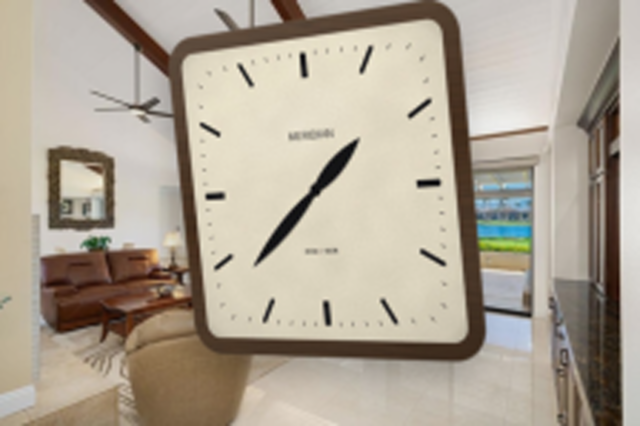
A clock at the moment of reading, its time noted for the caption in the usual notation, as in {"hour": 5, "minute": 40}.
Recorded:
{"hour": 1, "minute": 38}
